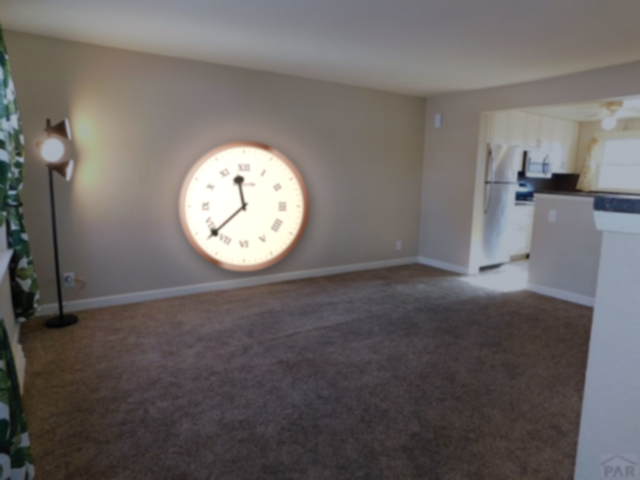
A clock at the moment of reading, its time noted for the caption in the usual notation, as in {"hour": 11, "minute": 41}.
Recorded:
{"hour": 11, "minute": 38}
